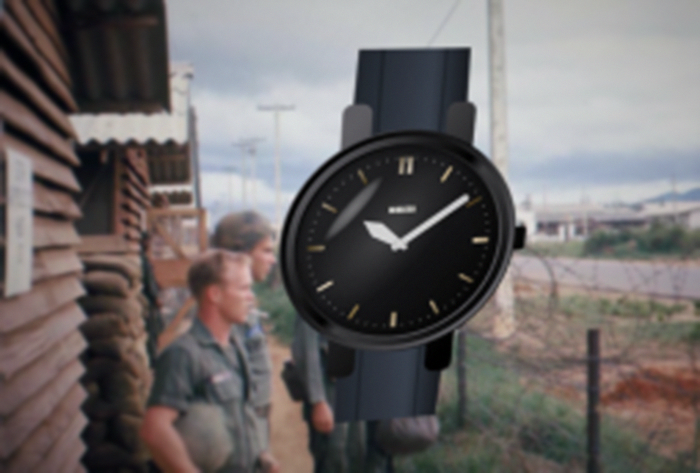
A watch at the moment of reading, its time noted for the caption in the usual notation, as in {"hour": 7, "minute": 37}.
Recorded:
{"hour": 10, "minute": 9}
